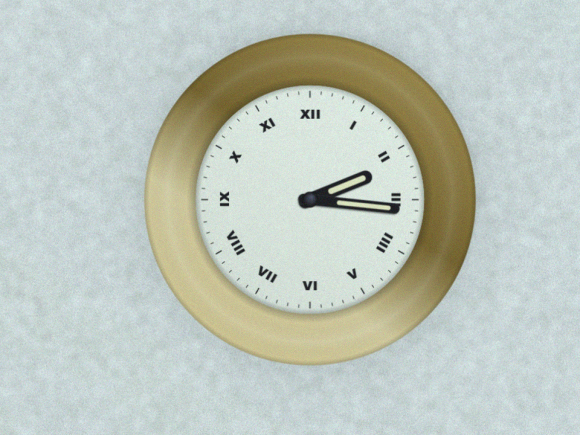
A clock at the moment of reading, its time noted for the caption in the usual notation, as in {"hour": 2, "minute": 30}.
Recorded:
{"hour": 2, "minute": 16}
